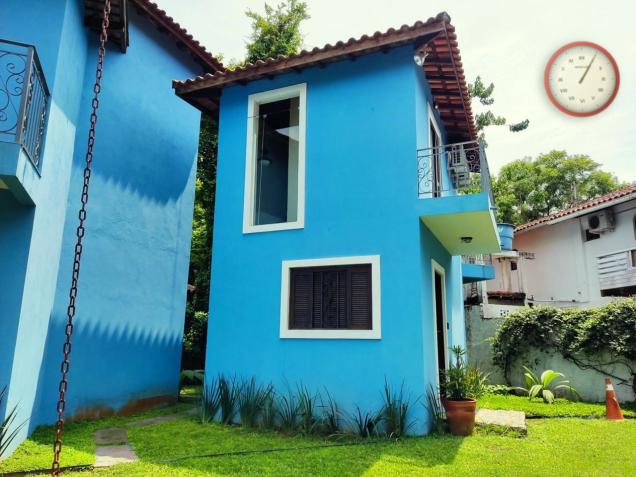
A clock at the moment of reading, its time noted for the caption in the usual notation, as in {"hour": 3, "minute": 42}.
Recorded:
{"hour": 1, "minute": 5}
